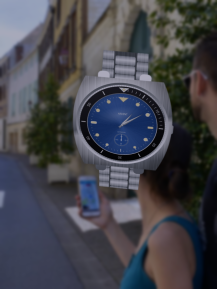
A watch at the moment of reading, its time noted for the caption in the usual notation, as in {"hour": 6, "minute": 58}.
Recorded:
{"hour": 1, "minute": 9}
